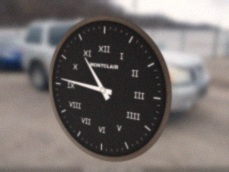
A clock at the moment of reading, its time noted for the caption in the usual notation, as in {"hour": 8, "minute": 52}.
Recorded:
{"hour": 10, "minute": 46}
